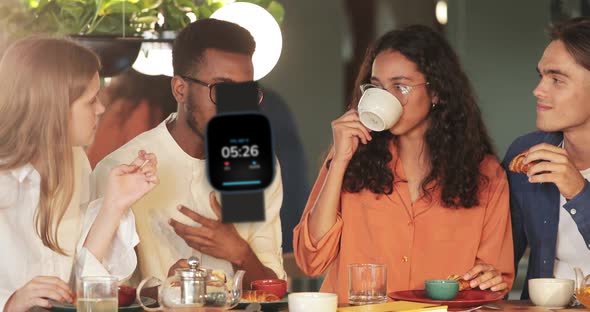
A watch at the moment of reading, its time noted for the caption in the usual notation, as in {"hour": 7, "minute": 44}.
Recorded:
{"hour": 5, "minute": 26}
